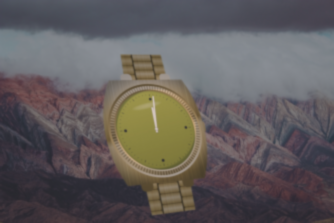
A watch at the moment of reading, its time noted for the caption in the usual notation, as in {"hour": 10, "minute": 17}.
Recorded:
{"hour": 12, "minute": 1}
